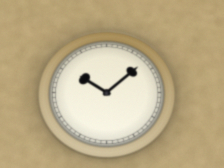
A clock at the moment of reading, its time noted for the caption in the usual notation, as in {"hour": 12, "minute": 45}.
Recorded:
{"hour": 10, "minute": 8}
